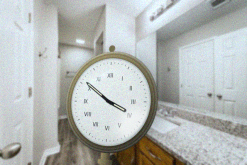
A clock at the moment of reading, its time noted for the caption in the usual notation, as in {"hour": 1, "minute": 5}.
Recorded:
{"hour": 3, "minute": 51}
